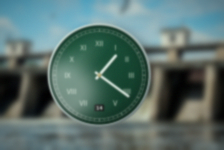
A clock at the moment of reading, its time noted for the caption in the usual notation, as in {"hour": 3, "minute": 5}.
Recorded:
{"hour": 1, "minute": 21}
